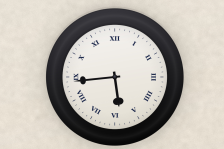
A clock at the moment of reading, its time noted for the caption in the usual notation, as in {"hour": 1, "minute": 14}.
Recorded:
{"hour": 5, "minute": 44}
